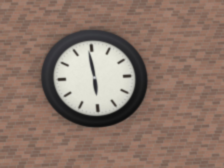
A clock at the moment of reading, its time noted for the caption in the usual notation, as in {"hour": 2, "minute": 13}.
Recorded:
{"hour": 5, "minute": 59}
